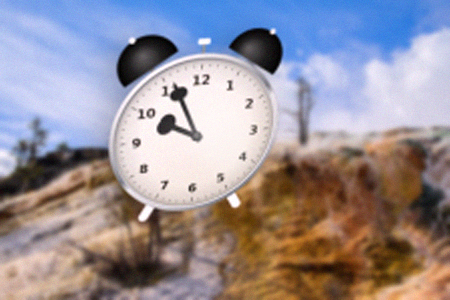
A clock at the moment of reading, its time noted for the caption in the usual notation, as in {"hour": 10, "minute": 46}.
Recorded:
{"hour": 9, "minute": 56}
